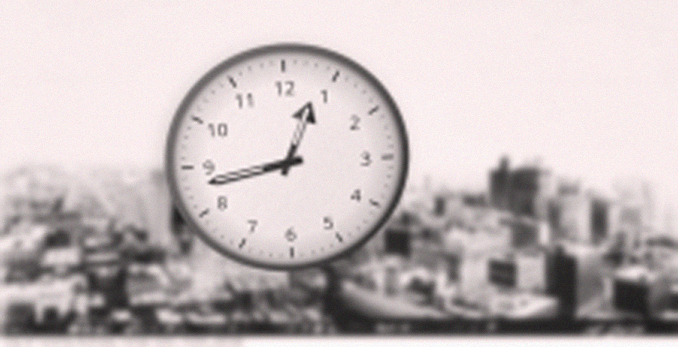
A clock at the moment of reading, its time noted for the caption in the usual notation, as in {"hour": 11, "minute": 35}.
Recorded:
{"hour": 12, "minute": 43}
